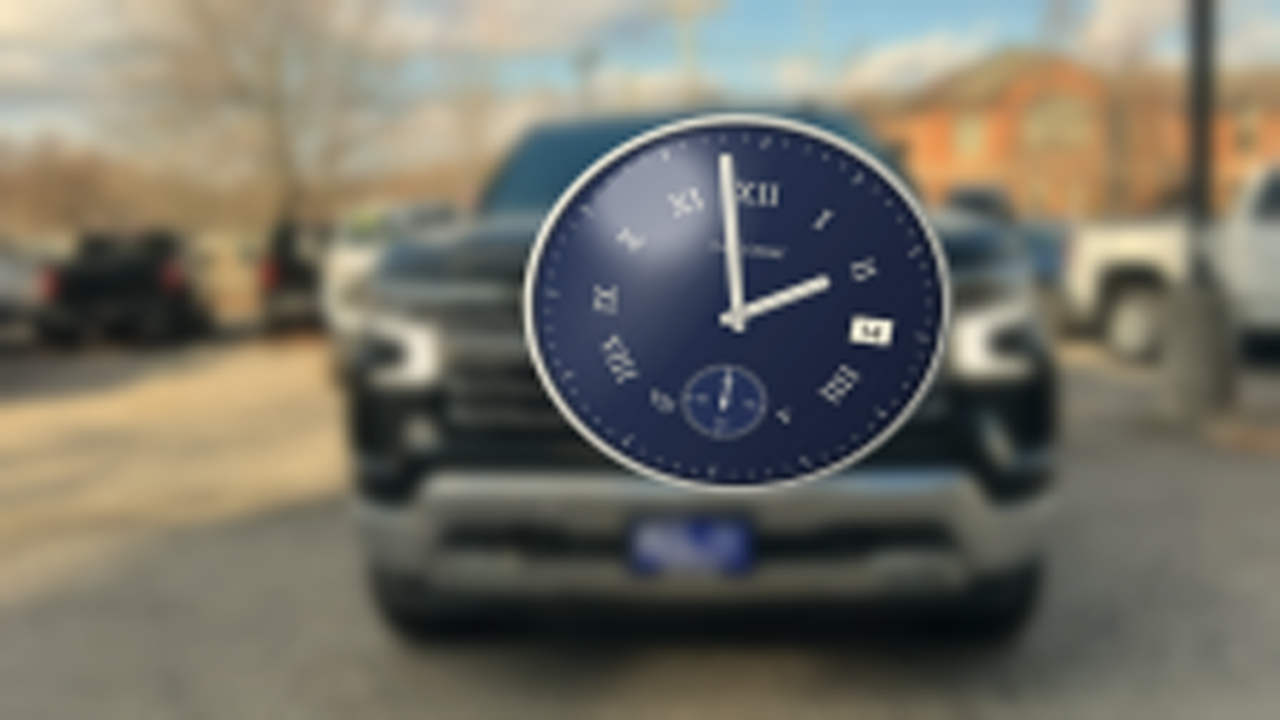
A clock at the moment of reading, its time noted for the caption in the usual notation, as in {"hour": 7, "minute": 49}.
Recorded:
{"hour": 1, "minute": 58}
